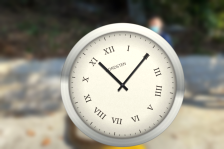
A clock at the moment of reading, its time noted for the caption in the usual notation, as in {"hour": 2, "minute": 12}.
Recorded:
{"hour": 11, "minute": 10}
